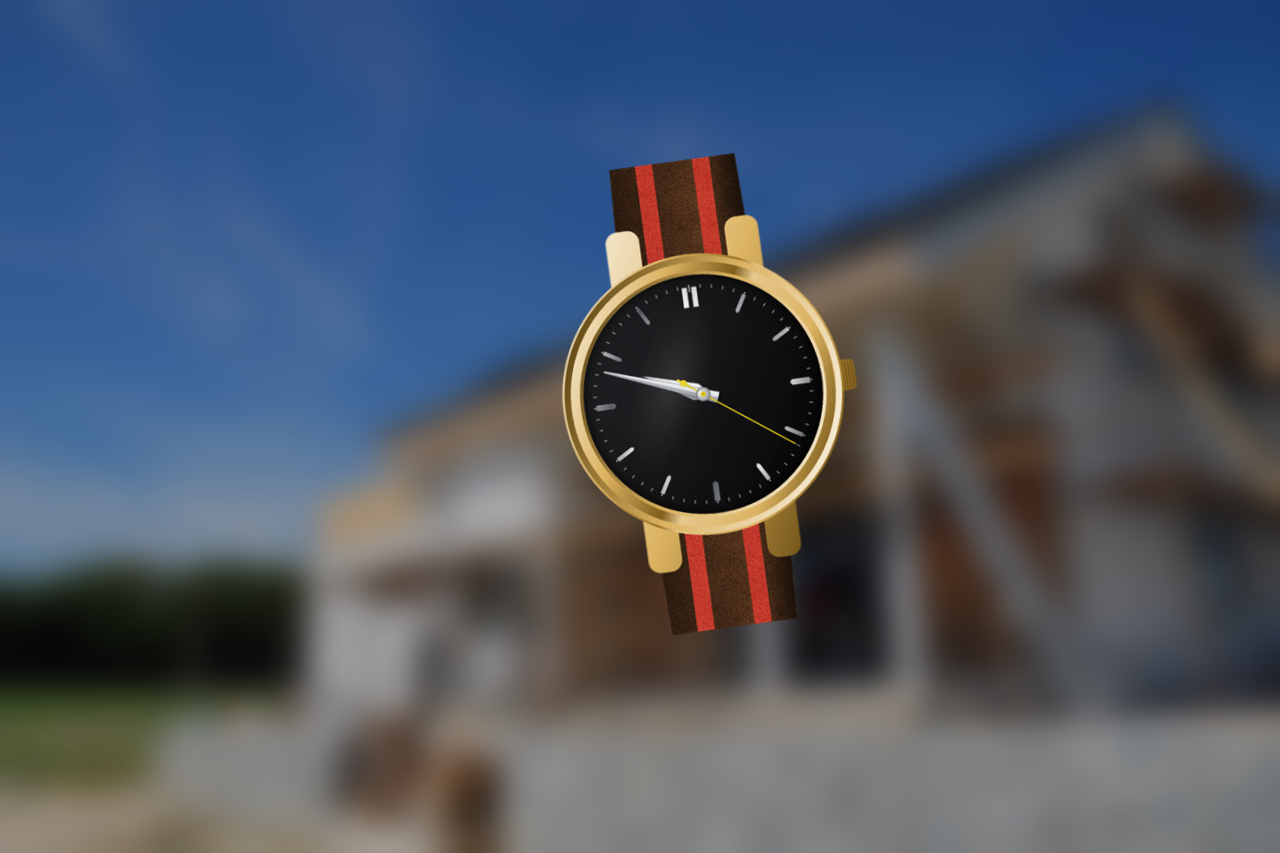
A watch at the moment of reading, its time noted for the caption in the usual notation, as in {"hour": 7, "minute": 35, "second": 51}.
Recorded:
{"hour": 9, "minute": 48, "second": 21}
